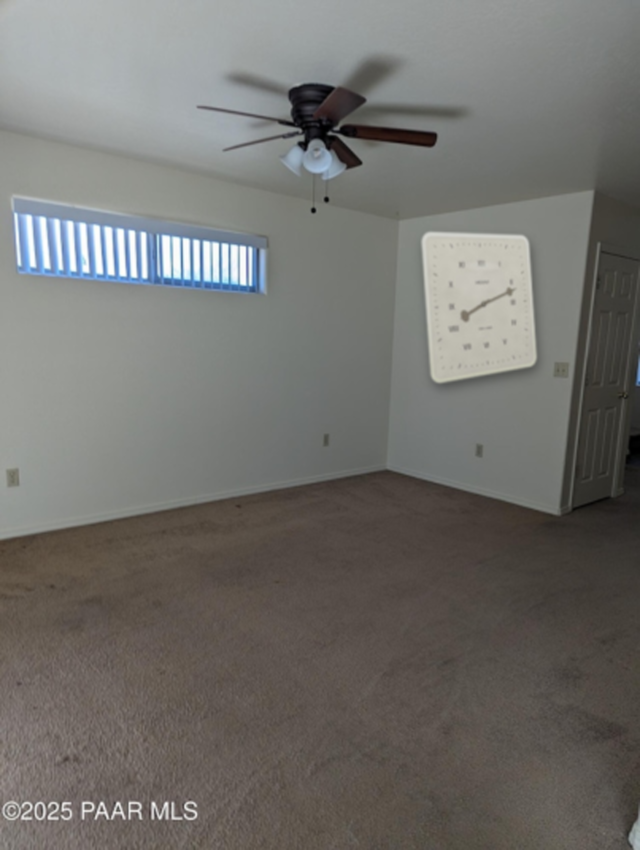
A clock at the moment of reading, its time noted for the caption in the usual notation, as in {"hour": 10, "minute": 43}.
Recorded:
{"hour": 8, "minute": 12}
